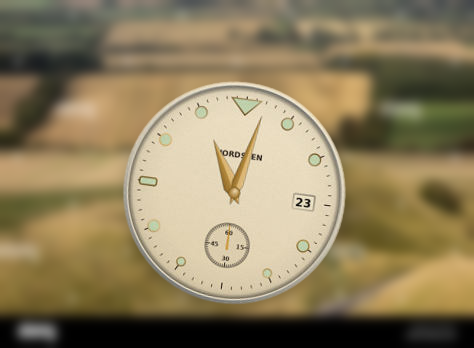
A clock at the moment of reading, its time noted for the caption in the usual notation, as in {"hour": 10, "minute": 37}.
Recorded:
{"hour": 11, "minute": 2}
